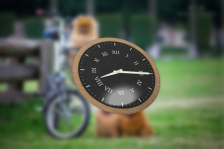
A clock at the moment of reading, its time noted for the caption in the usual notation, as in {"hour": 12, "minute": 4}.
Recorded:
{"hour": 8, "minute": 15}
